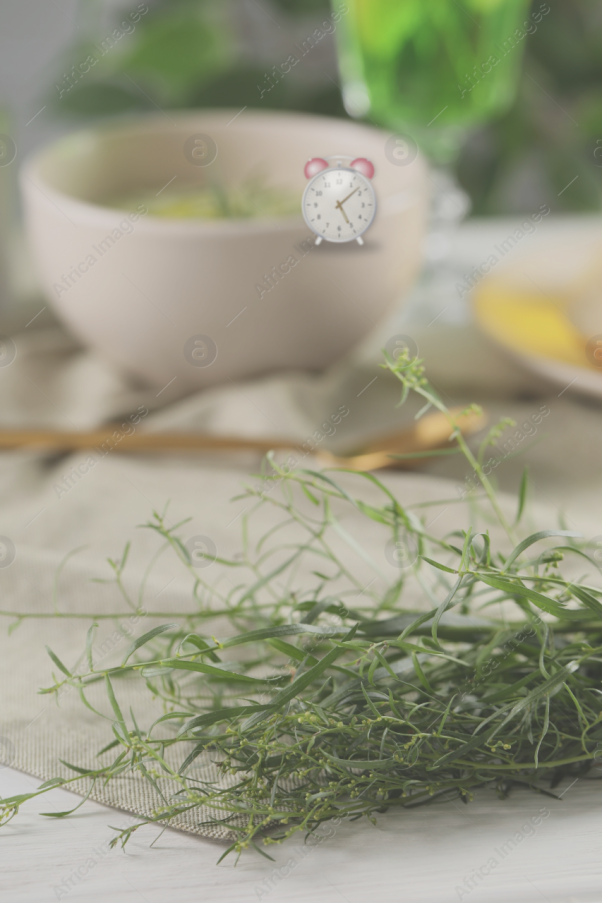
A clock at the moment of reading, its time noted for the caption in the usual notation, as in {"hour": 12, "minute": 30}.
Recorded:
{"hour": 5, "minute": 8}
